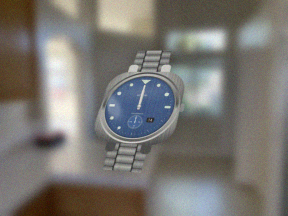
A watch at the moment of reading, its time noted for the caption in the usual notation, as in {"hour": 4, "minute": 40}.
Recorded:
{"hour": 12, "minute": 0}
